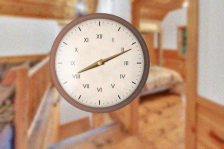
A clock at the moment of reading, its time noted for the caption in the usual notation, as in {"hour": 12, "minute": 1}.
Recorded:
{"hour": 8, "minute": 11}
